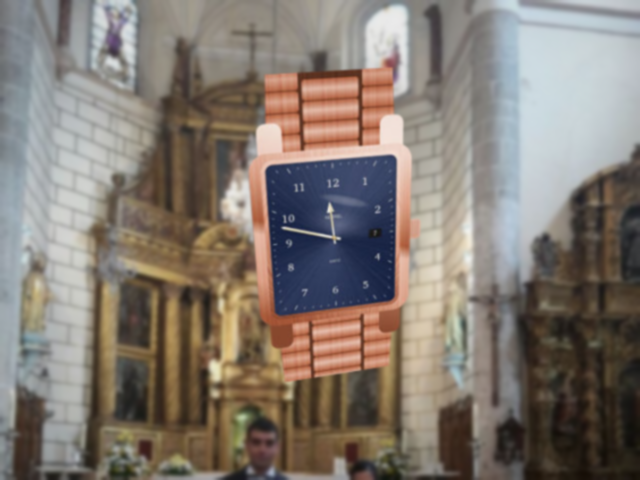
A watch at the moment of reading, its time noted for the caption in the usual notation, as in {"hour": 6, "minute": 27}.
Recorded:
{"hour": 11, "minute": 48}
